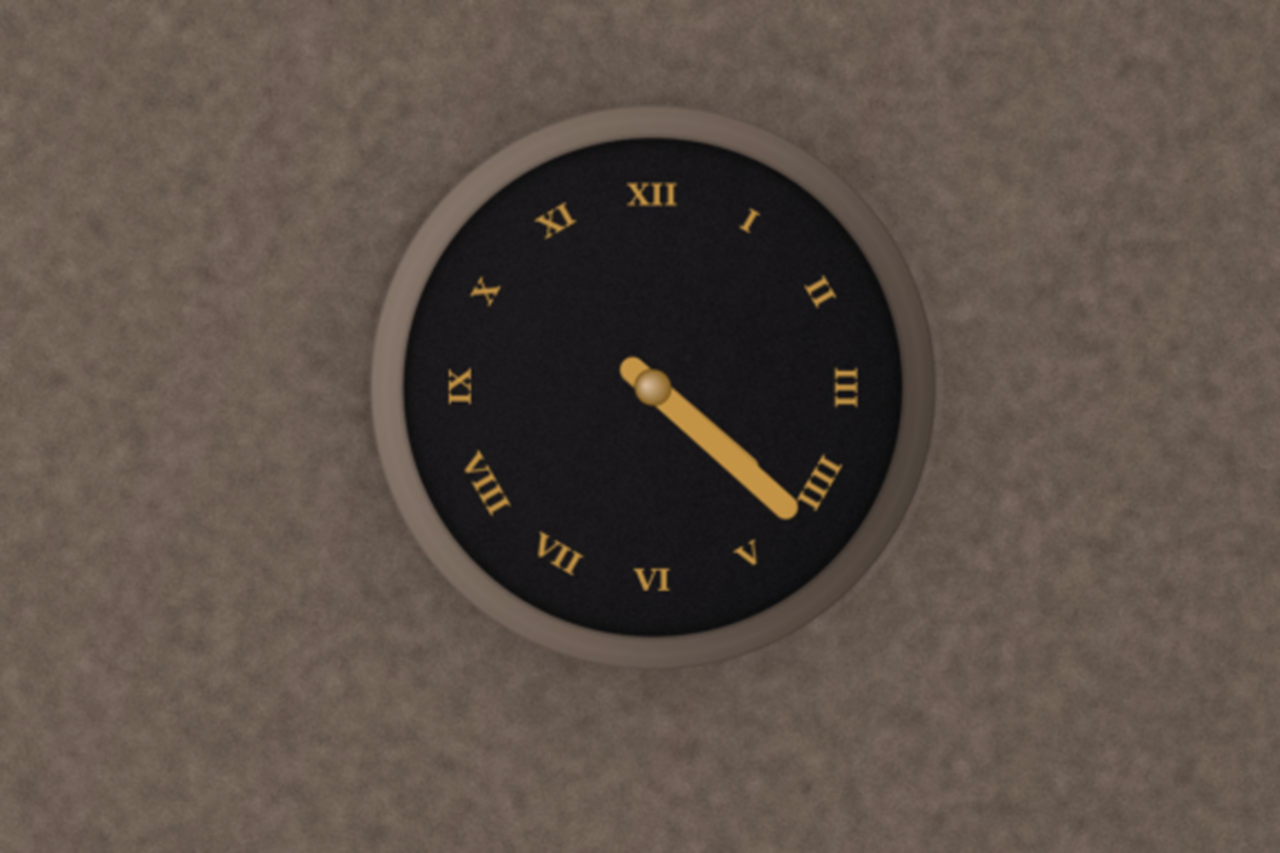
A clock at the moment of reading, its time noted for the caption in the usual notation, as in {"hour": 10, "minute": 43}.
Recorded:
{"hour": 4, "minute": 22}
